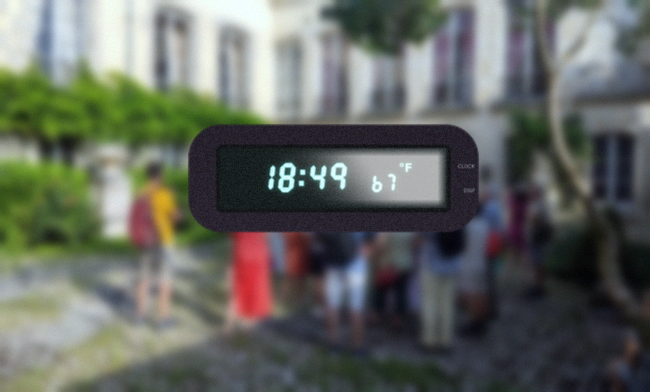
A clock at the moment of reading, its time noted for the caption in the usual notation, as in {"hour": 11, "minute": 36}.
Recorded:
{"hour": 18, "minute": 49}
